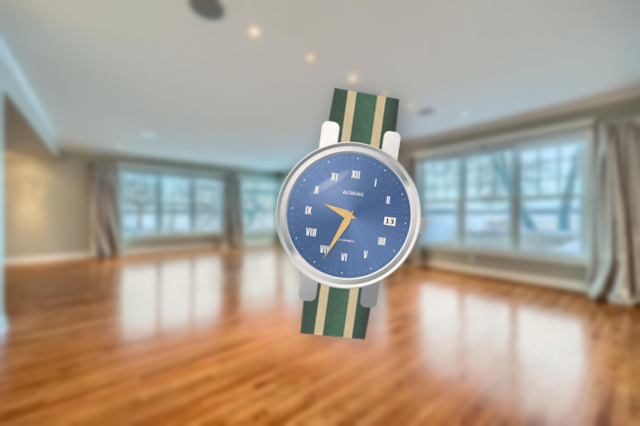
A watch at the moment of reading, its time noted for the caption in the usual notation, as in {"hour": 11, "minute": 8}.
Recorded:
{"hour": 9, "minute": 34}
